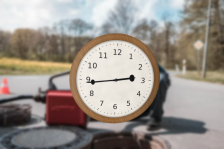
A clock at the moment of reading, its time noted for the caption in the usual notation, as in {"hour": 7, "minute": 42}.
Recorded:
{"hour": 2, "minute": 44}
